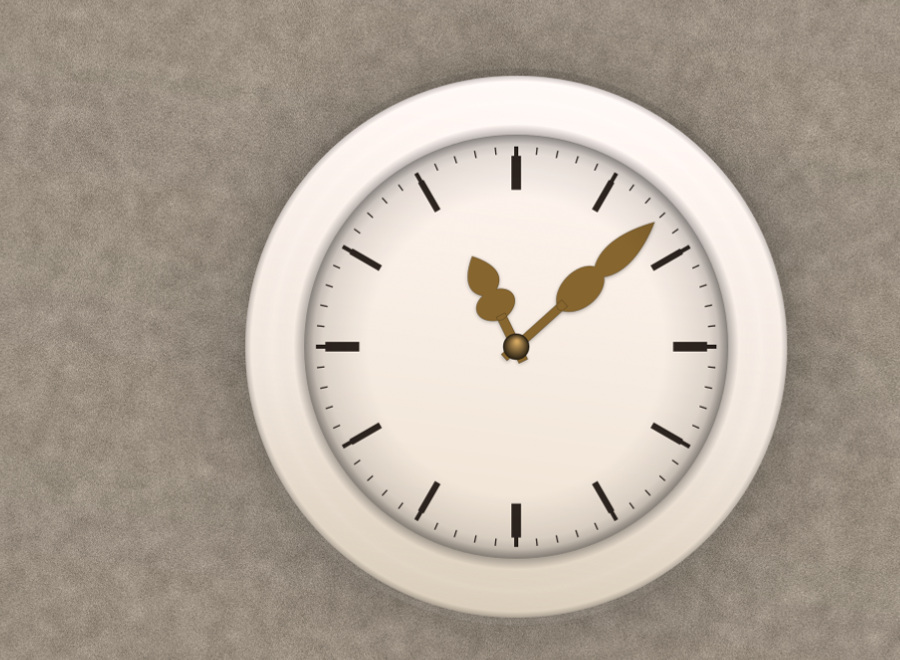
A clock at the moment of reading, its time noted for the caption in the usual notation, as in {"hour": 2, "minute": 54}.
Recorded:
{"hour": 11, "minute": 8}
